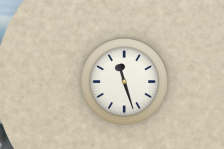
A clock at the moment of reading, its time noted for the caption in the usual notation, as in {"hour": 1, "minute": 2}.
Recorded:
{"hour": 11, "minute": 27}
